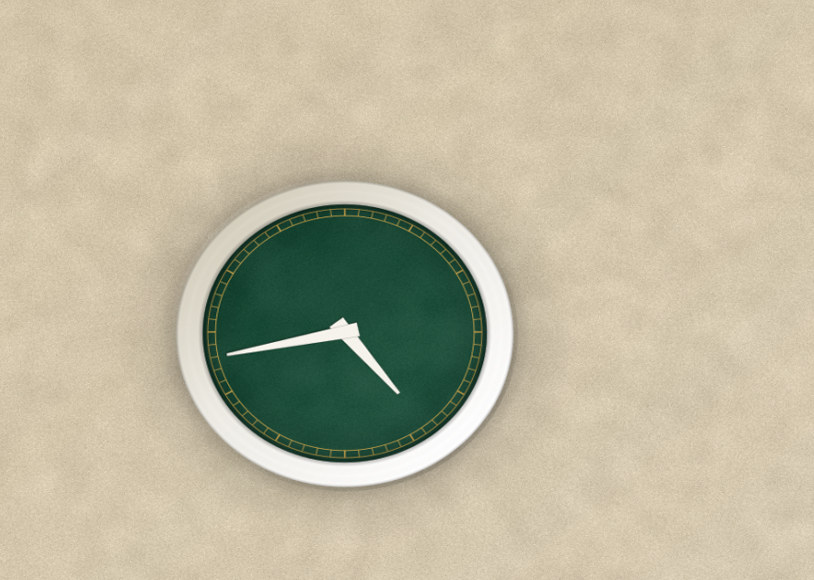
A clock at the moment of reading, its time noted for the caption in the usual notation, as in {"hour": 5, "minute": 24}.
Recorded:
{"hour": 4, "minute": 43}
